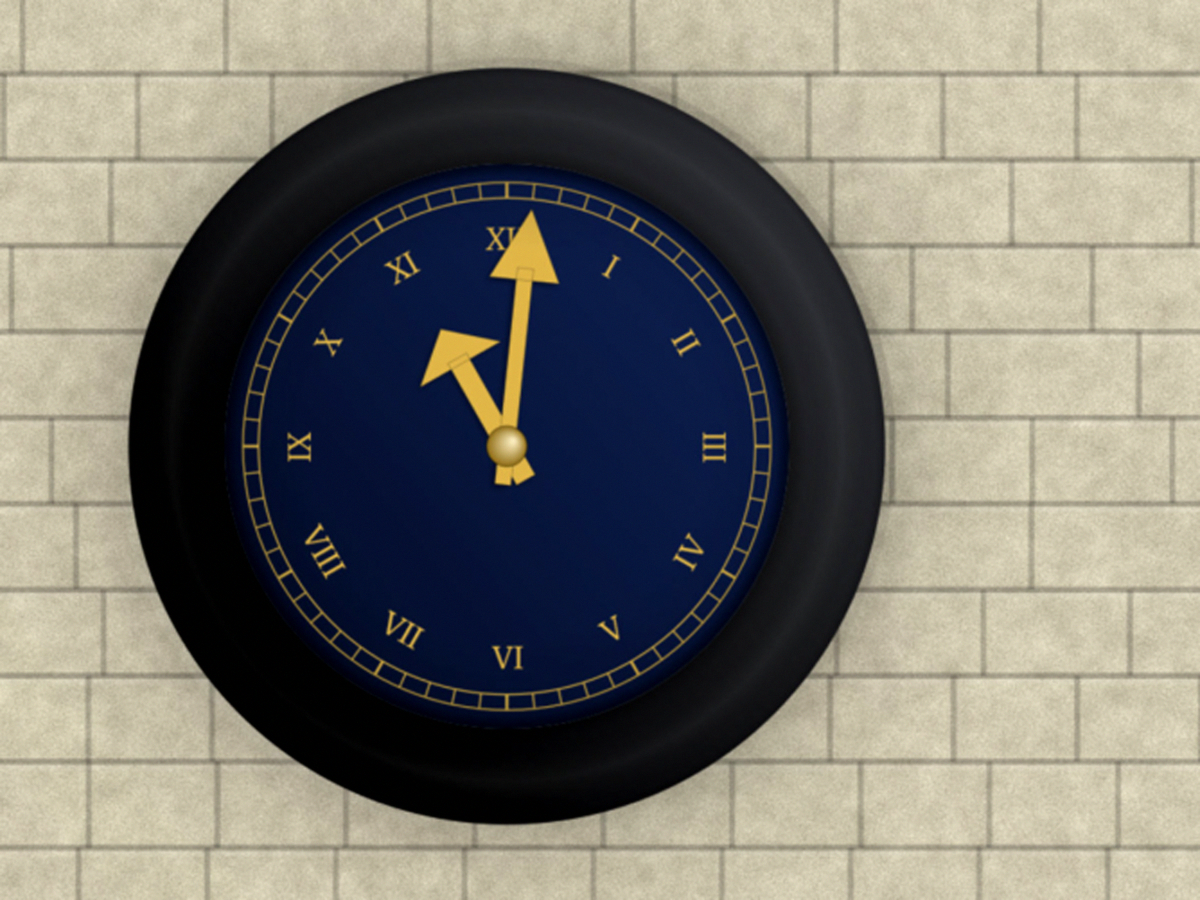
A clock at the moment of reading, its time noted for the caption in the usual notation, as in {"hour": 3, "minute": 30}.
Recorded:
{"hour": 11, "minute": 1}
